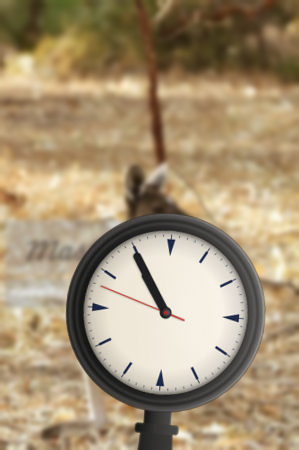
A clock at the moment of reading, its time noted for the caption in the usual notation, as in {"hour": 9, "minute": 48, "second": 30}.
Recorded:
{"hour": 10, "minute": 54, "second": 48}
